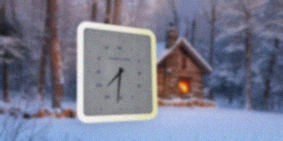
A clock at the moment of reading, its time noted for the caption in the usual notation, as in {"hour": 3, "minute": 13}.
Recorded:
{"hour": 7, "minute": 31}
